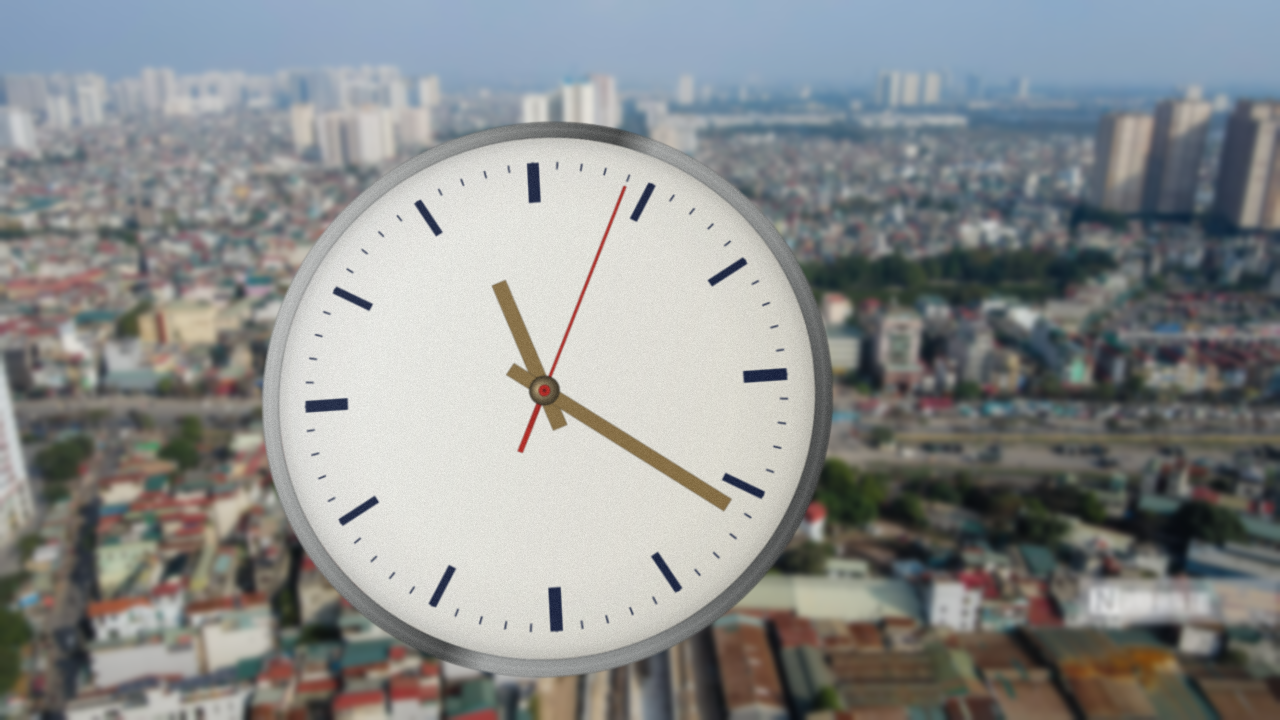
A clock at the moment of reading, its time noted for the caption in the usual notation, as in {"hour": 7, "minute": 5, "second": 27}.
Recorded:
{"hour": 11, "minute": 21, "second": 4}
